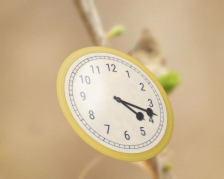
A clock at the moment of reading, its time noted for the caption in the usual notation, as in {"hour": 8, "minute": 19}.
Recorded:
{"hour": 4, "minute": 18}
